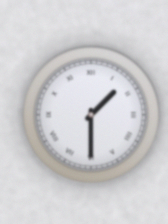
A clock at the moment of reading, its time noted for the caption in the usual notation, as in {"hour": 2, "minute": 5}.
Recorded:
{"hour": 1, "minute": 30}
